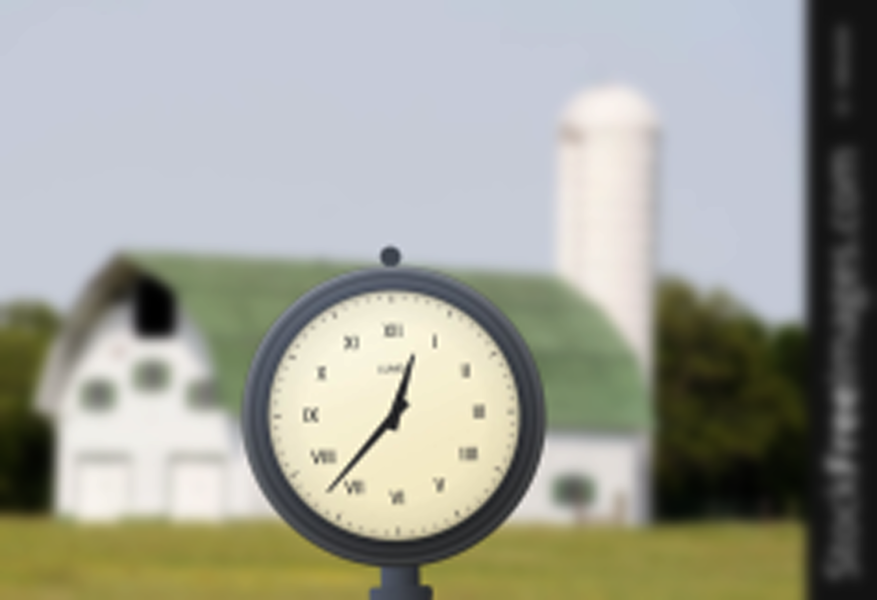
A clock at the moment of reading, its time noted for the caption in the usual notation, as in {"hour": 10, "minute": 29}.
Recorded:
{"hour": 12, "minute": 37}
